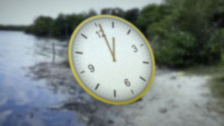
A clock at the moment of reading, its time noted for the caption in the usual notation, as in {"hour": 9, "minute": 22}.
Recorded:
{"hour": 1, "minute": 1}
